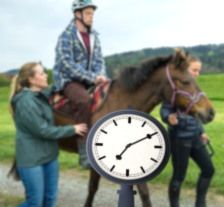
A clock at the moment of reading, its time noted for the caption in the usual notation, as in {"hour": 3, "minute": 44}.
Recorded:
{"hour": 7, "minute": 10}
